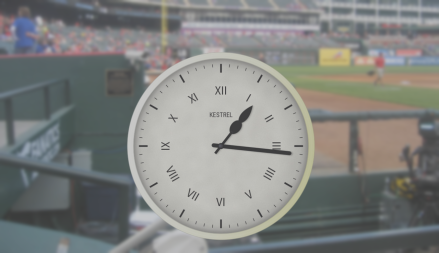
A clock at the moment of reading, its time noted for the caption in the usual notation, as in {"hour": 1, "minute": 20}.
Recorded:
{"hour": 1, "minute": 16}
